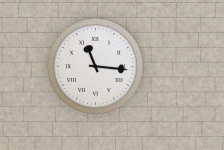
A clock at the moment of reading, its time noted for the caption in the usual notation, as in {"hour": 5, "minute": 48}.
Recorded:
{"hour": 11, "minute": 16}
